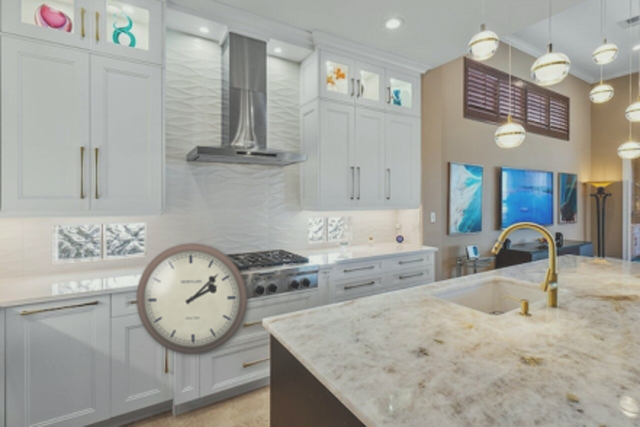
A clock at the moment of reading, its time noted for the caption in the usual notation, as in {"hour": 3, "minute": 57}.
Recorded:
{"hour": 2, "minute": 8}
